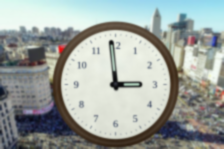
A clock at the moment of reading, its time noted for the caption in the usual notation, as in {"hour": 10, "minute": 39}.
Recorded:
{"hour": 2, "minute": 59}
